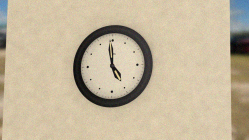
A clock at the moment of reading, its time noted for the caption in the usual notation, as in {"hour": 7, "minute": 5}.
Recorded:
{"hour": 4, "minute": 59}
